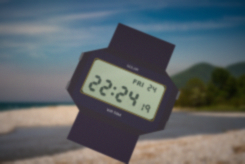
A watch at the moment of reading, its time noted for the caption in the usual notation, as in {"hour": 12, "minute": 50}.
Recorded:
{"hour": 22, "minute": 24}
